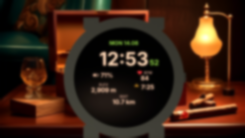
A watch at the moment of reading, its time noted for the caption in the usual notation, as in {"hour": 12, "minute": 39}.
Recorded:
{"hour": 12, "minute": 53}
